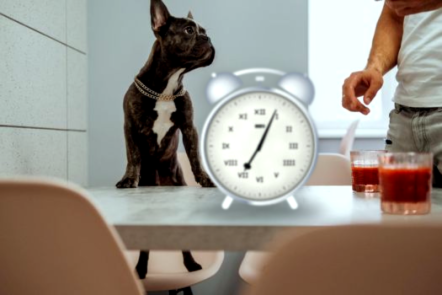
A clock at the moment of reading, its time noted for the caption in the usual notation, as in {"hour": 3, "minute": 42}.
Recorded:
{"hour": 7, "minute": 4}
